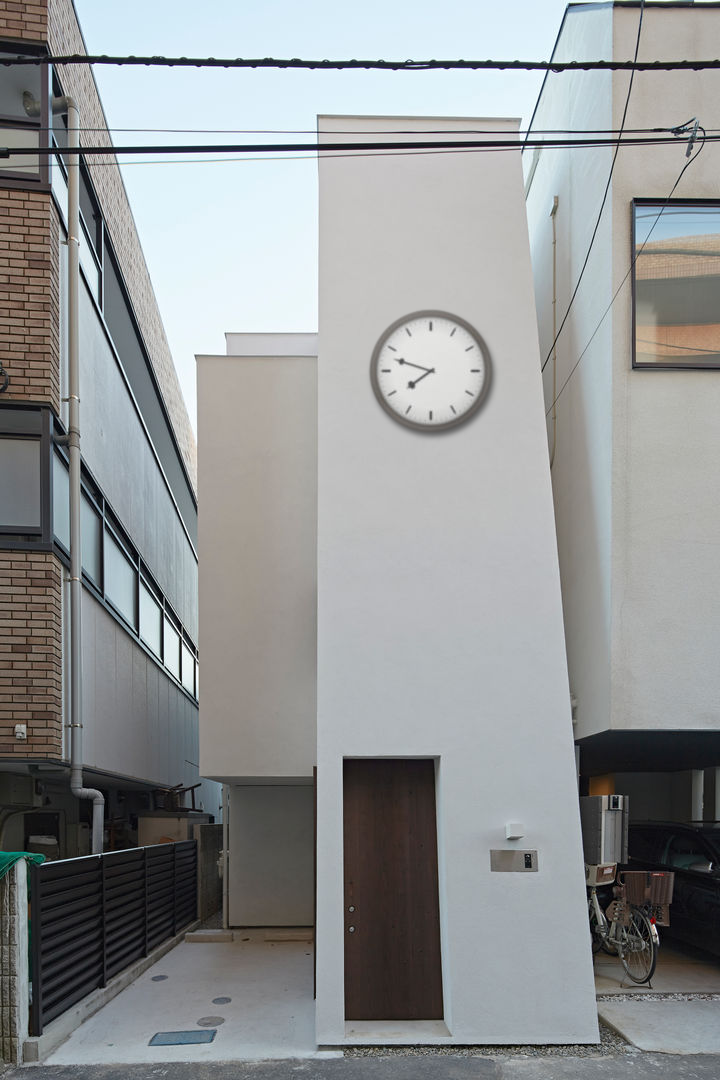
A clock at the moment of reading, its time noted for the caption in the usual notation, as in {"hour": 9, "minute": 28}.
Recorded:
{"hour": 7, "minute": 48}
